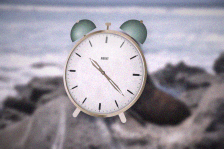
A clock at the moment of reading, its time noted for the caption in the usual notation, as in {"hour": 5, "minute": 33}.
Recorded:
{"hour": 10, "minute": 22}
